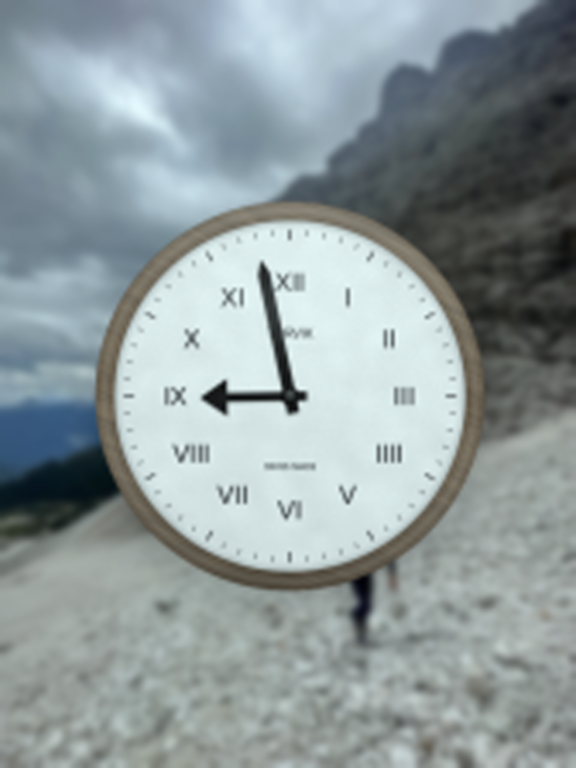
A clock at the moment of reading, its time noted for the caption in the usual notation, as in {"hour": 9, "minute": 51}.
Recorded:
{"hour": 8, "minute": 58}
